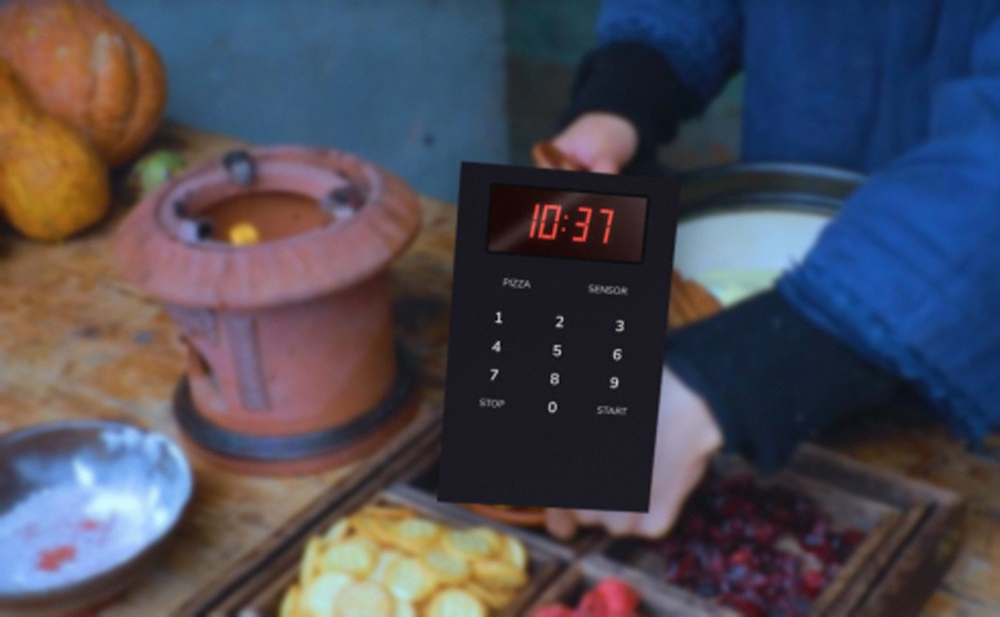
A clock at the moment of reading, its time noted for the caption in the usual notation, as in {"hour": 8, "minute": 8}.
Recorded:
{"hour": 10, "minute": 37}
